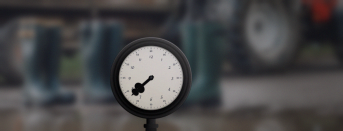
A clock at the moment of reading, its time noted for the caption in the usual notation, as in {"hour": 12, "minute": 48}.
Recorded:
{"hour": 7, "minute": 38}
